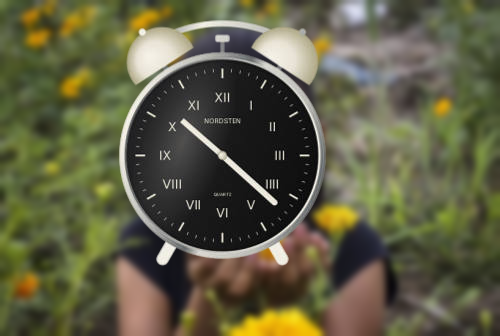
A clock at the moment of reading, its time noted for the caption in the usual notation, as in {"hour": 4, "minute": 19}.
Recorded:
{"hour": 10, "minute": 22}
